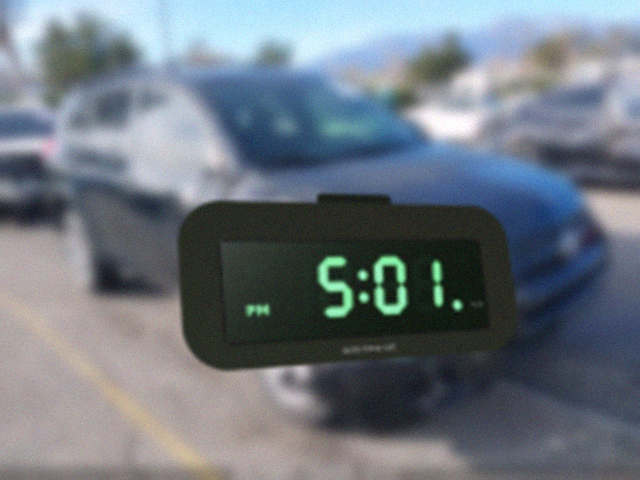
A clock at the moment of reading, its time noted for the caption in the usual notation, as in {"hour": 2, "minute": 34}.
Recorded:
{"hour": 5, "minute": 1}
